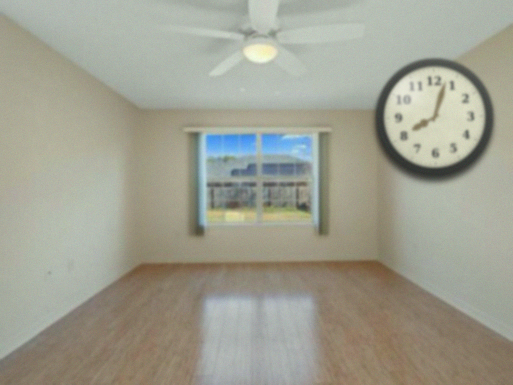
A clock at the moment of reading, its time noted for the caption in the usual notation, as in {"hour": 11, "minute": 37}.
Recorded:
{"hour": 8, "minute": 3}
